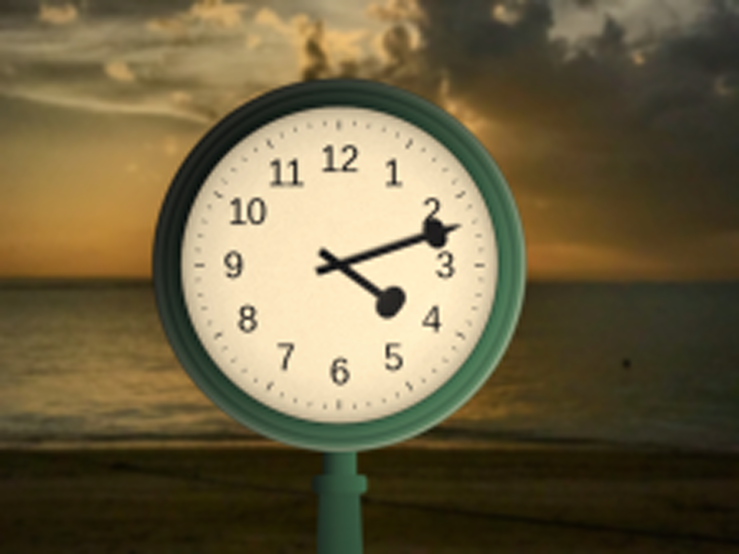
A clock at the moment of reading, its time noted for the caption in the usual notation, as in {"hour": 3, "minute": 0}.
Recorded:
{"hour": 4, "minute": 12}
